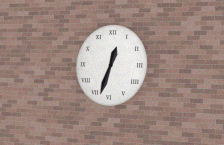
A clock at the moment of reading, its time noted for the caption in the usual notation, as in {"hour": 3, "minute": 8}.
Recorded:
{"hour": 12, "minute": 33}
